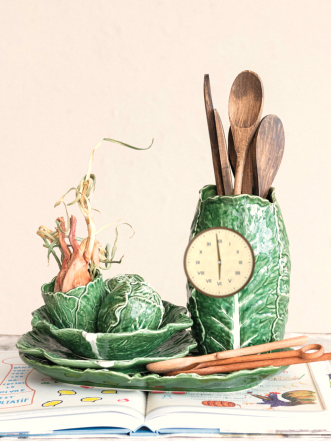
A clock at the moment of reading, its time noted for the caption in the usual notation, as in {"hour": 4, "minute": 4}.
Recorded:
{"hour": 5, "minute": 59}
